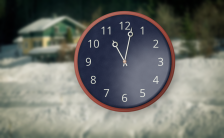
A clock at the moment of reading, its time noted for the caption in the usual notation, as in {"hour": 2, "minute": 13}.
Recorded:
{"hour": 11, "minute": 2}
